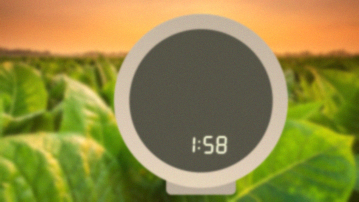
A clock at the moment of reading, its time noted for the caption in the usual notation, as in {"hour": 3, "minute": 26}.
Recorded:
{"hour": 1, "minute": 58}
